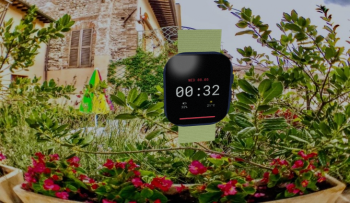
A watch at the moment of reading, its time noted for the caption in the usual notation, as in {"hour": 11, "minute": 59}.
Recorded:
{"hour": 0, "minute": 32}
